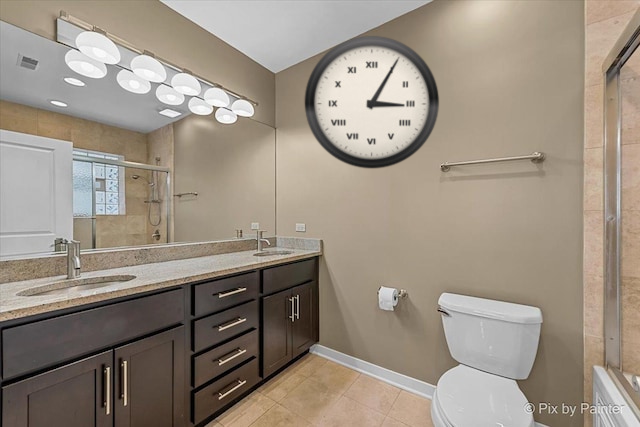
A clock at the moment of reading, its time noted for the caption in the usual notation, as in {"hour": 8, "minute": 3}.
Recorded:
{"hour": 3, "minute": 5}
